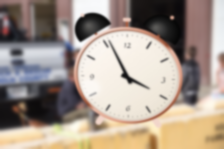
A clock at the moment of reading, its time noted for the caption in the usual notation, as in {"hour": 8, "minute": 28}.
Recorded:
{"hour": 3, "minute": 56}
